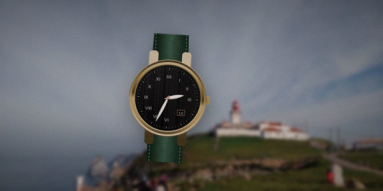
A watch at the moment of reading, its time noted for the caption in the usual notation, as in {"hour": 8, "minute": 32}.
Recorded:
{"hour": 2, "minute": 34}
